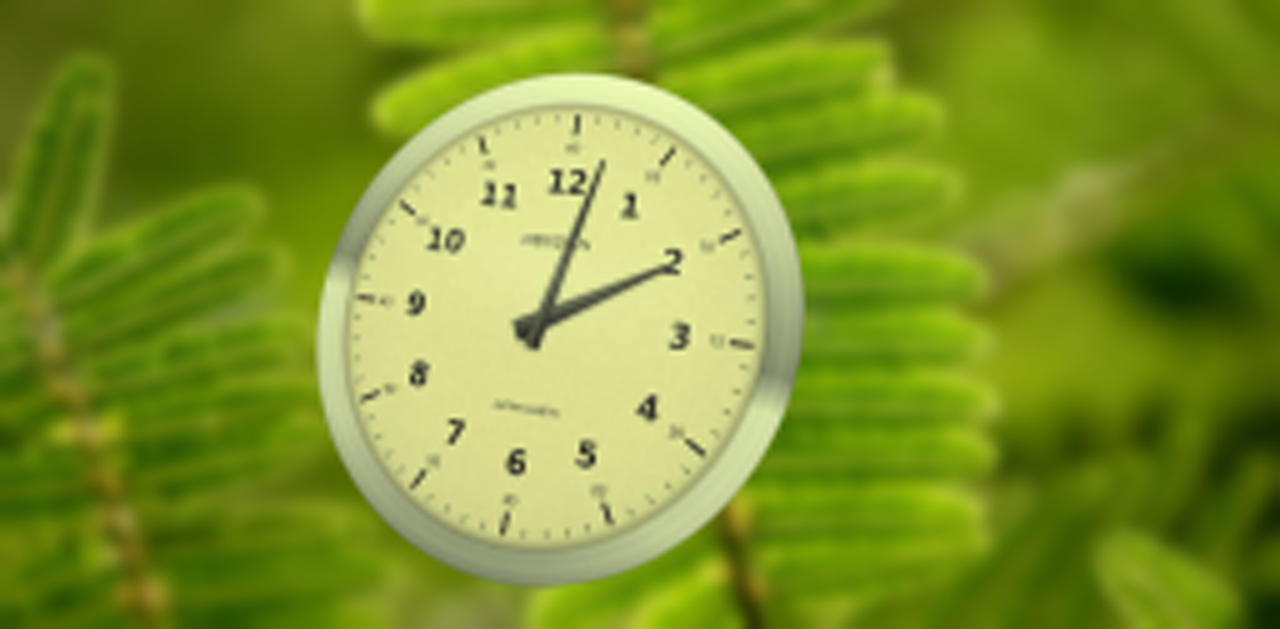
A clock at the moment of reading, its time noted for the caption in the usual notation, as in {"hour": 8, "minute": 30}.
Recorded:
{"hour": 2, "minute": 2}
